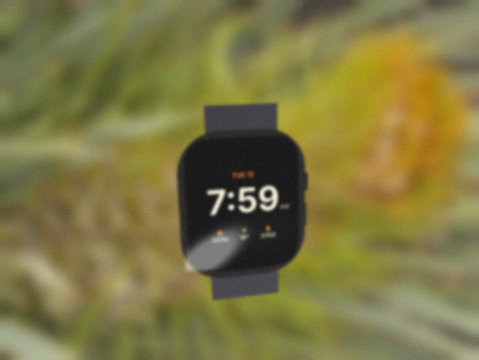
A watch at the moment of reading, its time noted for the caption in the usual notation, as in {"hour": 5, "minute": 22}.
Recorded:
{"hour": 7, "minute": 59}
